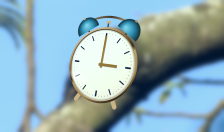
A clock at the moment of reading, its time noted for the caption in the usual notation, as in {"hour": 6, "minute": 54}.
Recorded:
{"hour": 3, "minute": 0}
